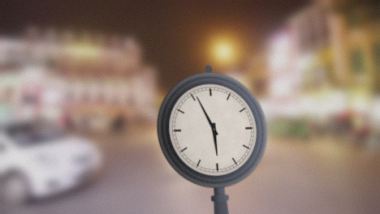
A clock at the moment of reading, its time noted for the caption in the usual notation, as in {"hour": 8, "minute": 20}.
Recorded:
{"hour": 5, "minute": 56}
